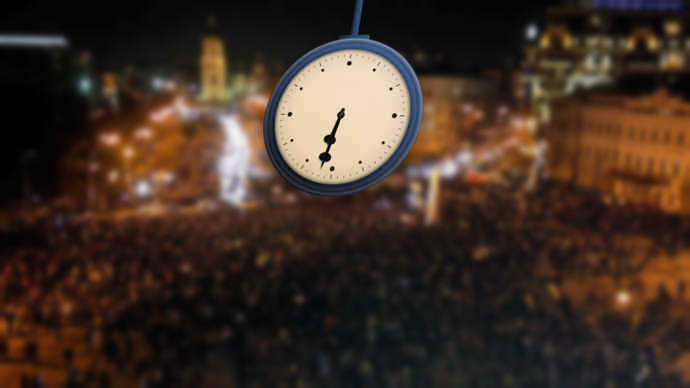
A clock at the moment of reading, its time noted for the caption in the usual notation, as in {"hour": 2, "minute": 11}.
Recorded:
{"hour": 6, "minute": 32}
